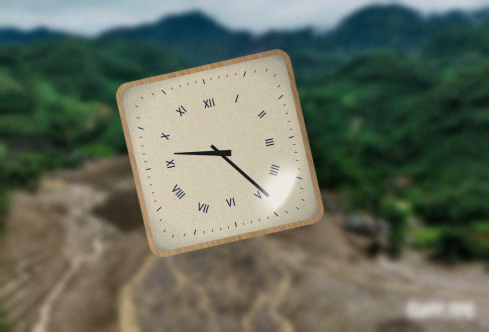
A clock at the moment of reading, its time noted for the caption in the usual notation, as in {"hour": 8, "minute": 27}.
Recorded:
{"hour": 9, "minute": 24}
